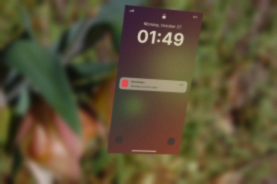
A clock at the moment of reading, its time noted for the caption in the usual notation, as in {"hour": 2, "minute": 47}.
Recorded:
{"hour": 1, "minute": 49}
